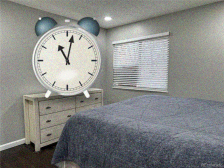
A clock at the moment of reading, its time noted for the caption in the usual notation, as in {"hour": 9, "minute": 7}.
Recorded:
{"hour": 11, "minute": 2}
